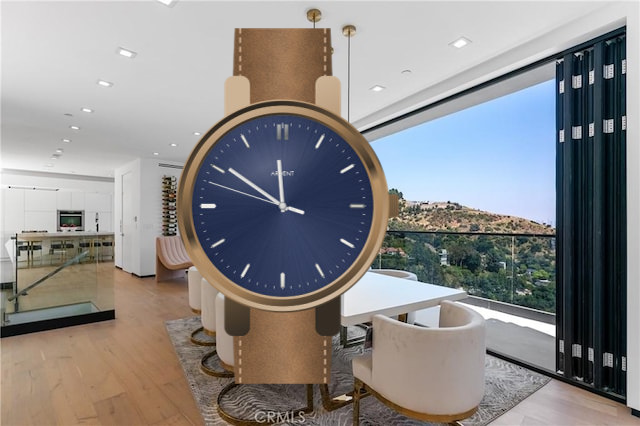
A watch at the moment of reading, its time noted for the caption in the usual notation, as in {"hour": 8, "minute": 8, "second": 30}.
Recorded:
{"hour": 11, "minute": 50, "second": 48}
